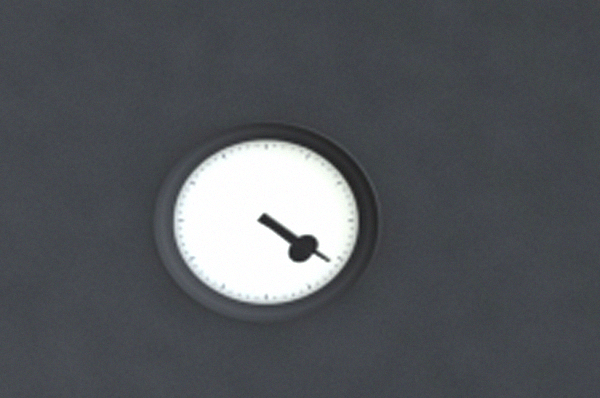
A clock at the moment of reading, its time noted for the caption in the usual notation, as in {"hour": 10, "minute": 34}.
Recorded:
{"hour": 4, "minute": 21}
